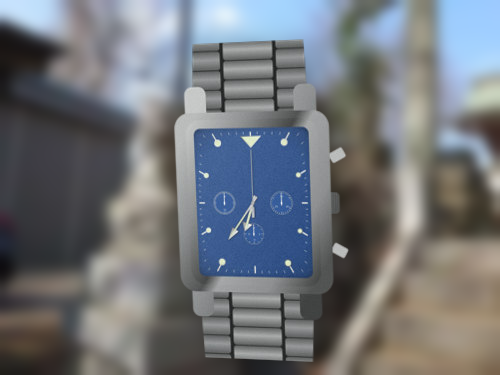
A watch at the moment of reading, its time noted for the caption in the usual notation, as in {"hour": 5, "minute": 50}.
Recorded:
{"hour": 6, "minute": 36}
